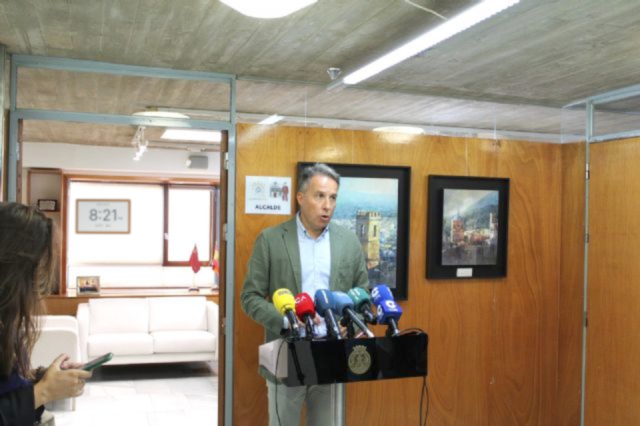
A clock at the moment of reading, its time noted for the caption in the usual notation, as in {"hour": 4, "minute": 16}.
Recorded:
{"hour": 8, "minute": 21}
